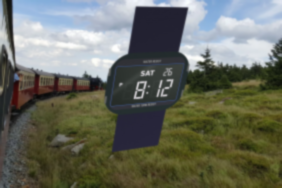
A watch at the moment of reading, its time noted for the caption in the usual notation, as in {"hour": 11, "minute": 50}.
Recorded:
{"hour": 8, "minute": 12}
